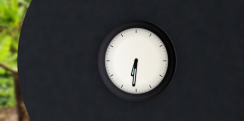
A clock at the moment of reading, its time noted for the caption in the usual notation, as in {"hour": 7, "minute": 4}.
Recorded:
{"hour": 6, "minute": 31}
